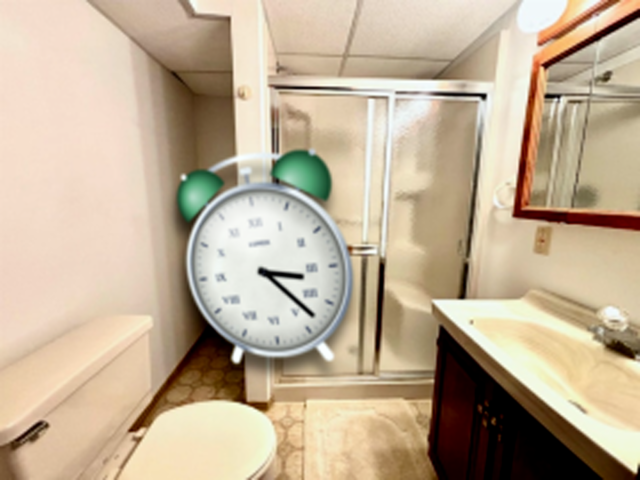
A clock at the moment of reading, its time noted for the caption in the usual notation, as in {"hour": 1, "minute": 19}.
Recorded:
{"hour": 3, "minute": 23}
